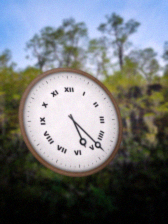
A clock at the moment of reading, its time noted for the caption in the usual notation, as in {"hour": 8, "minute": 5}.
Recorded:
{"hour": 5, "minute": 23}
